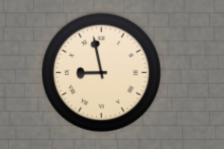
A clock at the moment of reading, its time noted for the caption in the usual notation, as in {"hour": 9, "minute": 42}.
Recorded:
{"hour": 8, "minute": 58}
